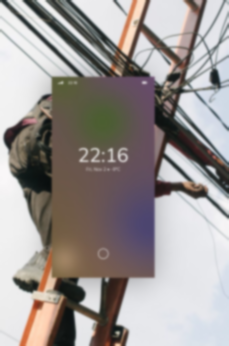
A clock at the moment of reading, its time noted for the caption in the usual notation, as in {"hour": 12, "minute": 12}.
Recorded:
{"hour": 22, "minute": 16}
